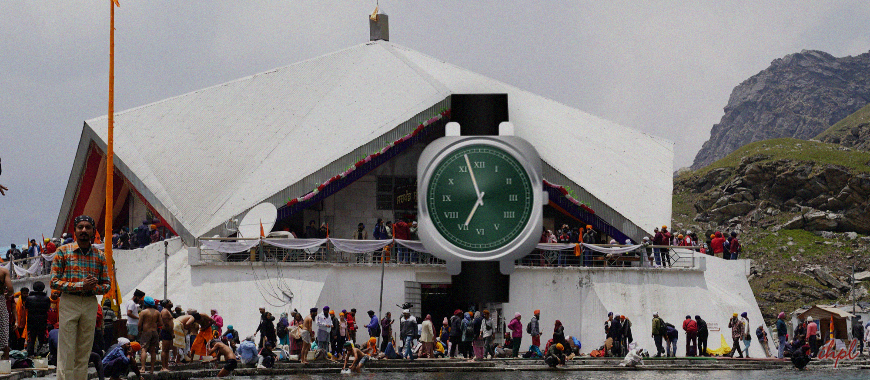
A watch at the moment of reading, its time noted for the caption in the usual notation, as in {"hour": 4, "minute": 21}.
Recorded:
{"hour": 6, "minute": 57}
